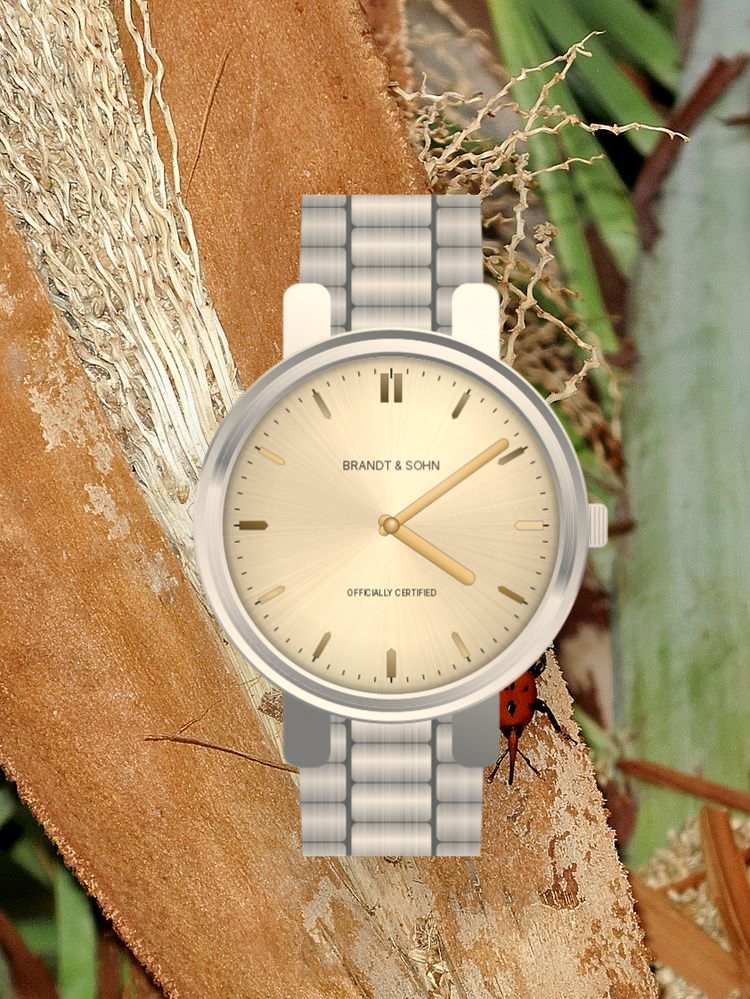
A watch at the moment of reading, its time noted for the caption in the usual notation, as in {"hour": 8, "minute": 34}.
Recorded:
{"hour": 4, "minute": 9}
